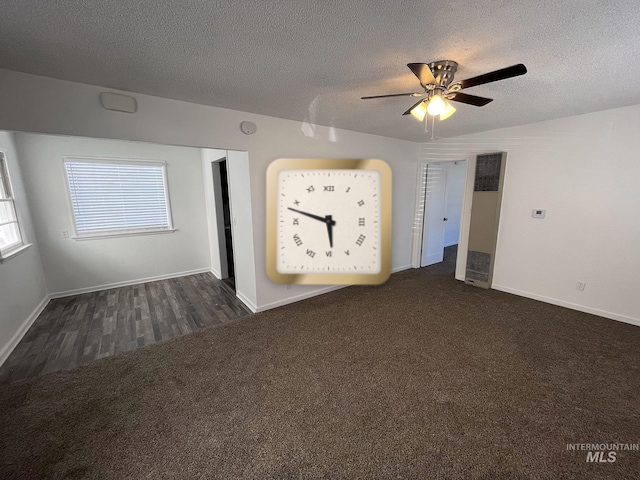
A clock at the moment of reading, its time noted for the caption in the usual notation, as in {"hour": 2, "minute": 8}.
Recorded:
{"hour": 5, "minute": 48}
